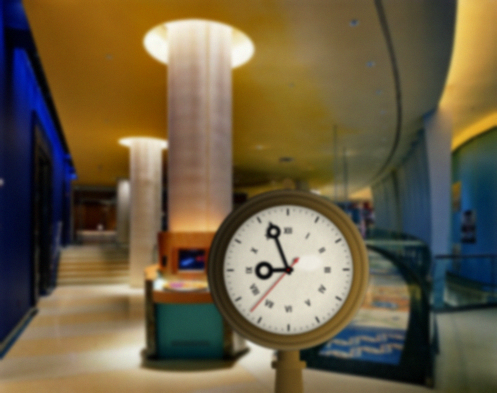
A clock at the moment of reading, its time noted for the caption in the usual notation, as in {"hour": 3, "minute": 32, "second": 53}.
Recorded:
{"hour": 8, "minute": 56, "second": 37}
